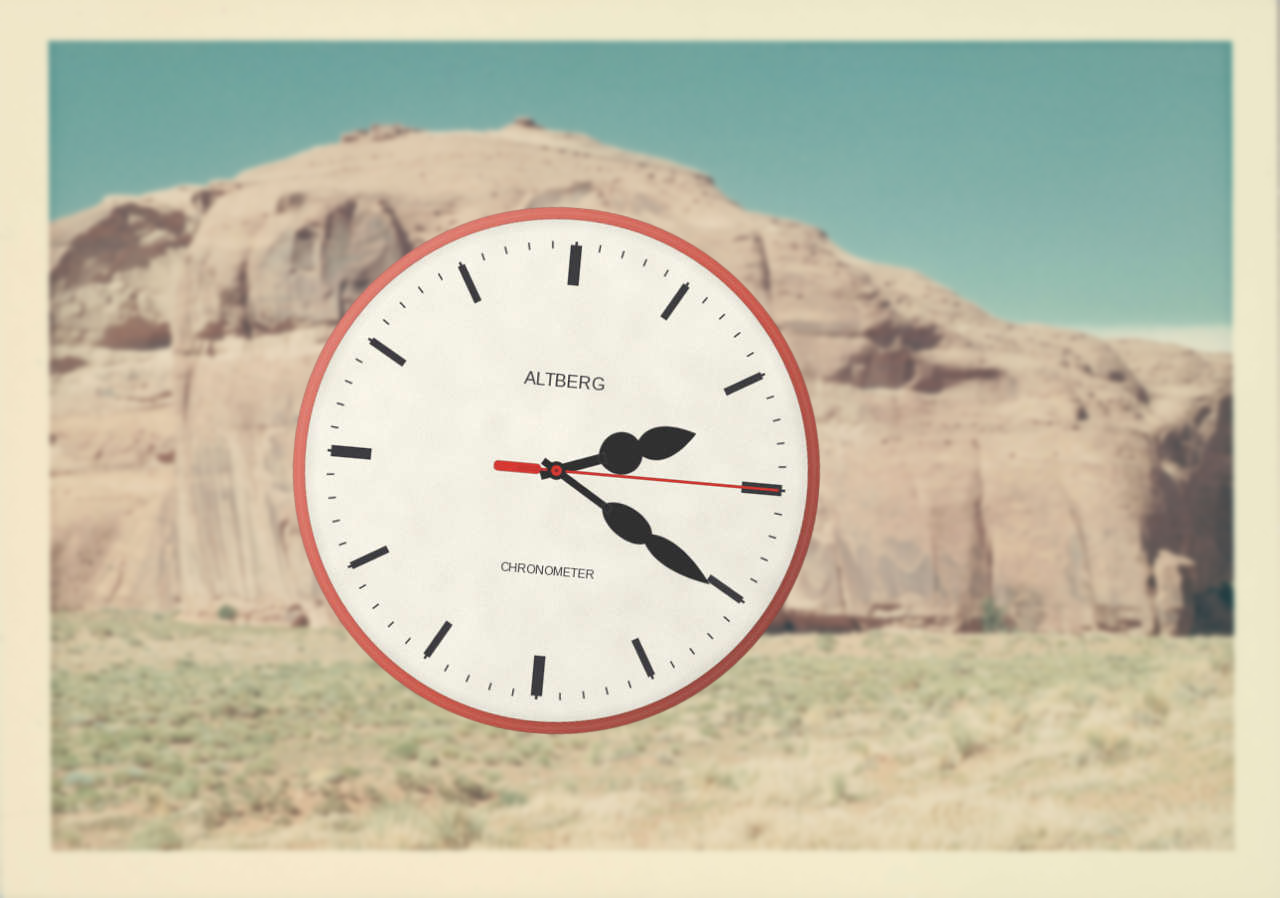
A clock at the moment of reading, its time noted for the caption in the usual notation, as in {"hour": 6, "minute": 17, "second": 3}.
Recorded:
{"hour": 2, "minute": 20, "second": 15}
